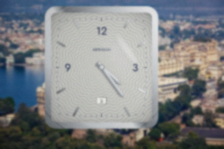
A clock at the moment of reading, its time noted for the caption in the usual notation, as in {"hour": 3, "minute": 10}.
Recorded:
{"hour": 4, "minute": 24}
